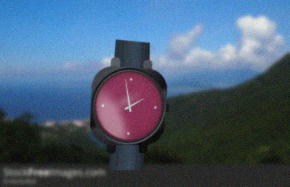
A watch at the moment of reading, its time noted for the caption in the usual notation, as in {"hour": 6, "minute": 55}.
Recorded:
{"hour": 1, "minute": 58}
